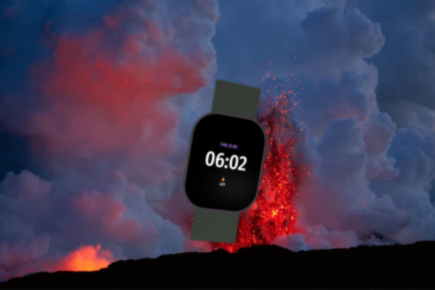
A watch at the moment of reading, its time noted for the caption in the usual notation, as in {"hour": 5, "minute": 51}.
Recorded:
{"hour": 6, "minute": 2}
